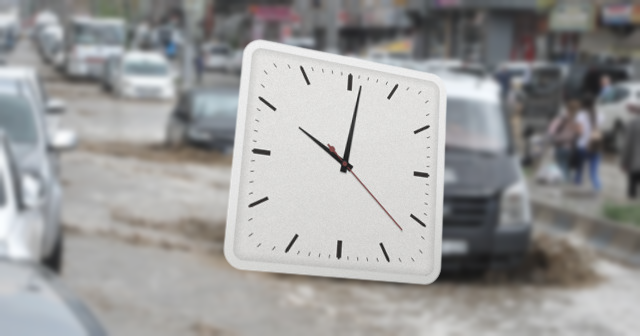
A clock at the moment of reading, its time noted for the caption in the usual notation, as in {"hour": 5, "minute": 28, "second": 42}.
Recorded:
{"hour": 10, "minute": 1, "second": 22}
